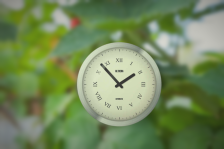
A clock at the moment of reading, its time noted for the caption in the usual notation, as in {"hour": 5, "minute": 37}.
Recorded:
{"hour": 1, "minute": 53}
